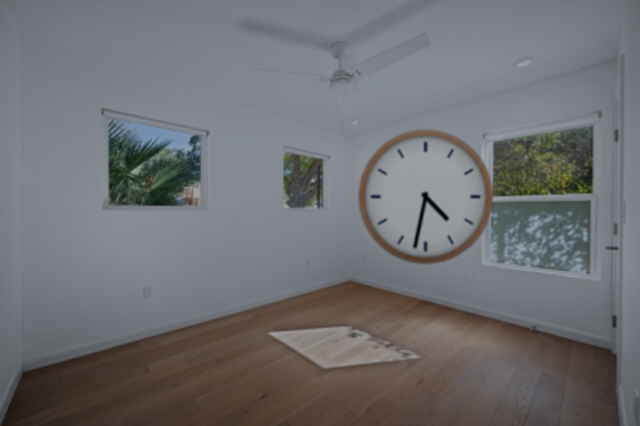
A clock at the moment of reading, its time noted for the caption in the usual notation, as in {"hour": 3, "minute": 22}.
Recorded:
{"hour": 4, "minute": 32}
